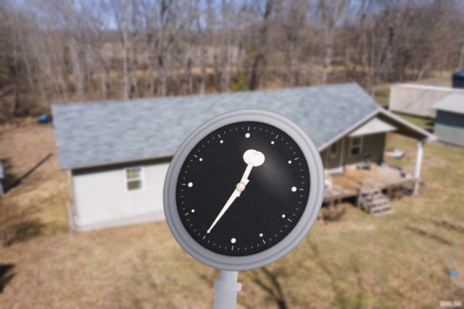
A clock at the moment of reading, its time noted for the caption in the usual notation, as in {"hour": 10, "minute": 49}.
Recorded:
{"hour": 12, "minute": 35}
